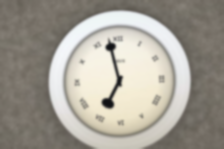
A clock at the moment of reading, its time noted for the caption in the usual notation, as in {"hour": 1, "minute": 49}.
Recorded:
{"hour": 6, "minute": 58}
